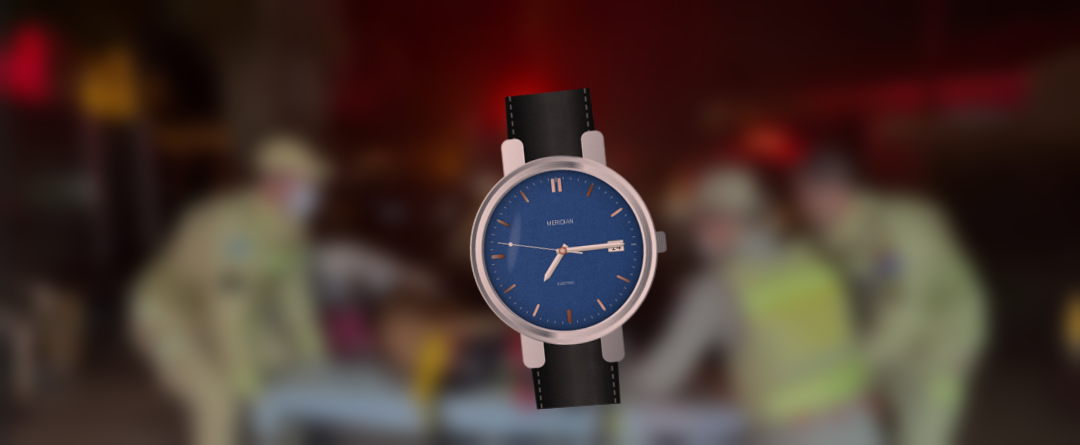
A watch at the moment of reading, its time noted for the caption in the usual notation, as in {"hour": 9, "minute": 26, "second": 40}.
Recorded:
{"hour": 7, "minute": 14, "second": 47}
